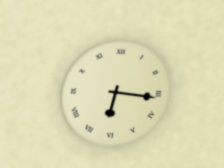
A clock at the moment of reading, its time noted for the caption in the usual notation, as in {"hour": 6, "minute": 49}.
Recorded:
{"hour": 6, "minute": 16}
